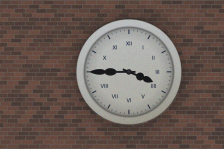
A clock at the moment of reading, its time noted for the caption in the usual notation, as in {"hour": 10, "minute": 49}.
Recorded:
{"hour": 3, "minute": 45}
